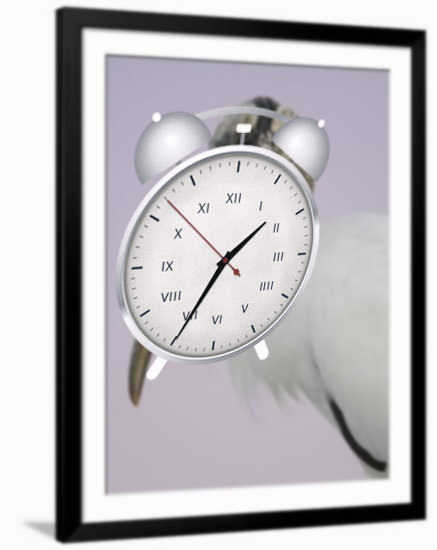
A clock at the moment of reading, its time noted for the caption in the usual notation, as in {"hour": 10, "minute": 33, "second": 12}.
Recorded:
{"hour": 1, "minute": 34, "second": 52}
